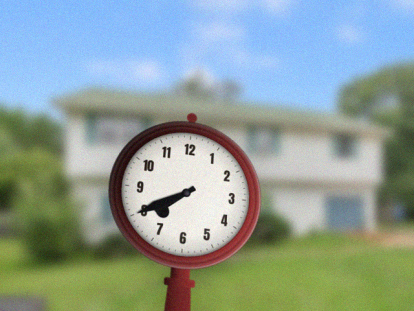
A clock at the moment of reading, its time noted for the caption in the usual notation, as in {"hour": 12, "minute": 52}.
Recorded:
{"hour": 7, "minute": 40}
